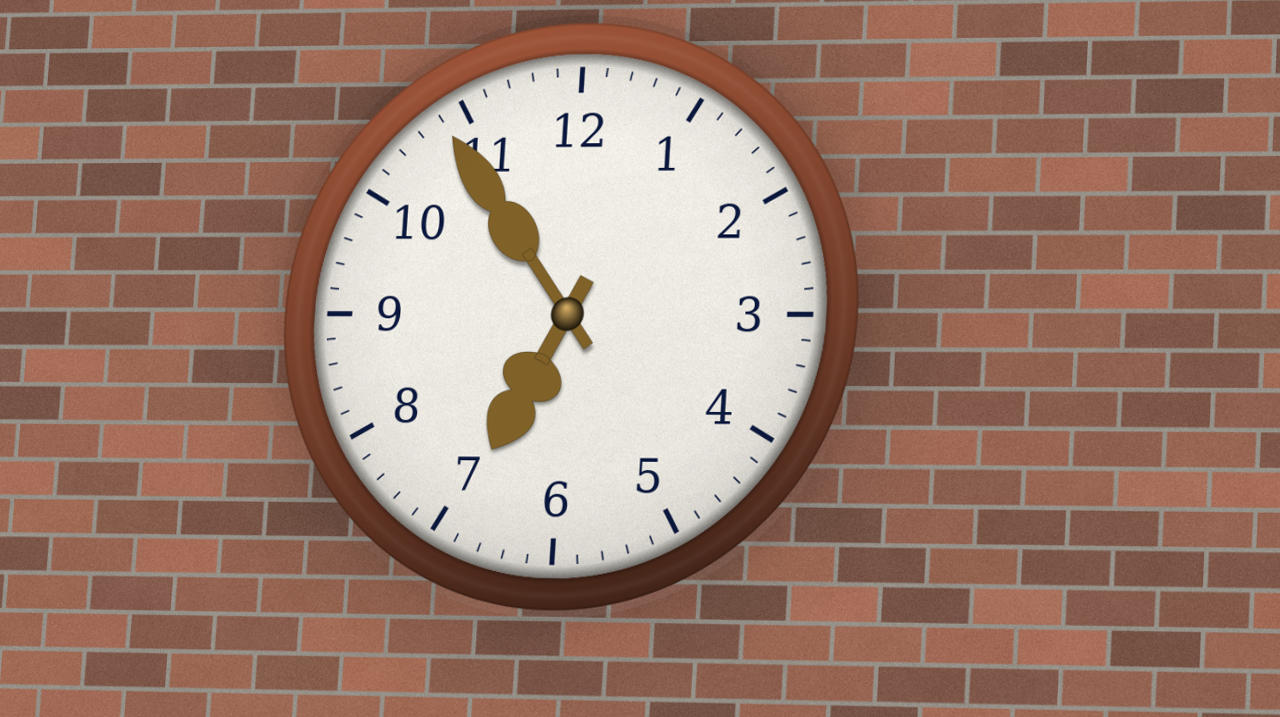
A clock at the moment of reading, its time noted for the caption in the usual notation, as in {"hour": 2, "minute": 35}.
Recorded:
{"hour": 6, "minute": 54}
